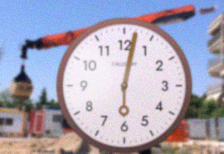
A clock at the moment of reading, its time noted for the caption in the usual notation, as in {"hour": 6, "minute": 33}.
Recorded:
{"hour": 6, "minute": 2}
